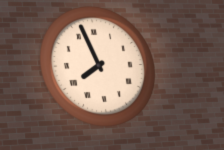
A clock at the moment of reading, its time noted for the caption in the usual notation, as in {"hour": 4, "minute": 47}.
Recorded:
{"hour": 7, "minute": 57}
